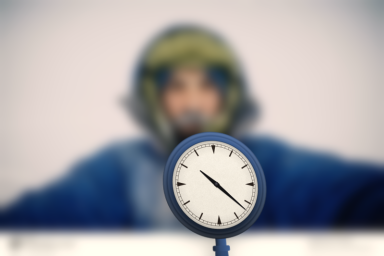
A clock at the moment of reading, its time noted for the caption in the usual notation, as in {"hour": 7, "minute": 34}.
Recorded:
{"hour": 10, "minute": 22}
